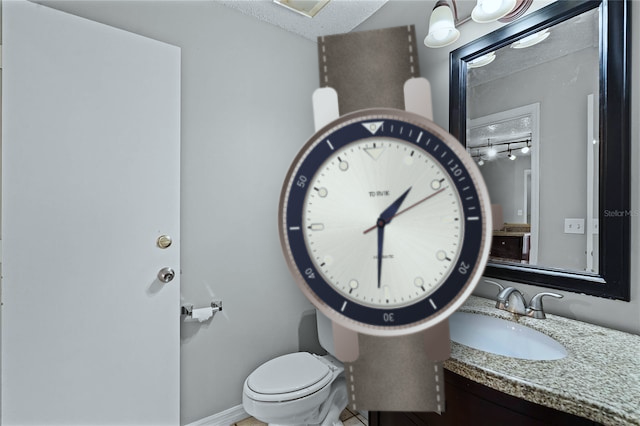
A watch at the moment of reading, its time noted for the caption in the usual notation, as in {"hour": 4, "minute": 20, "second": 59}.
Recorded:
{"hour": 1, "minute": 31, "second": 11}
